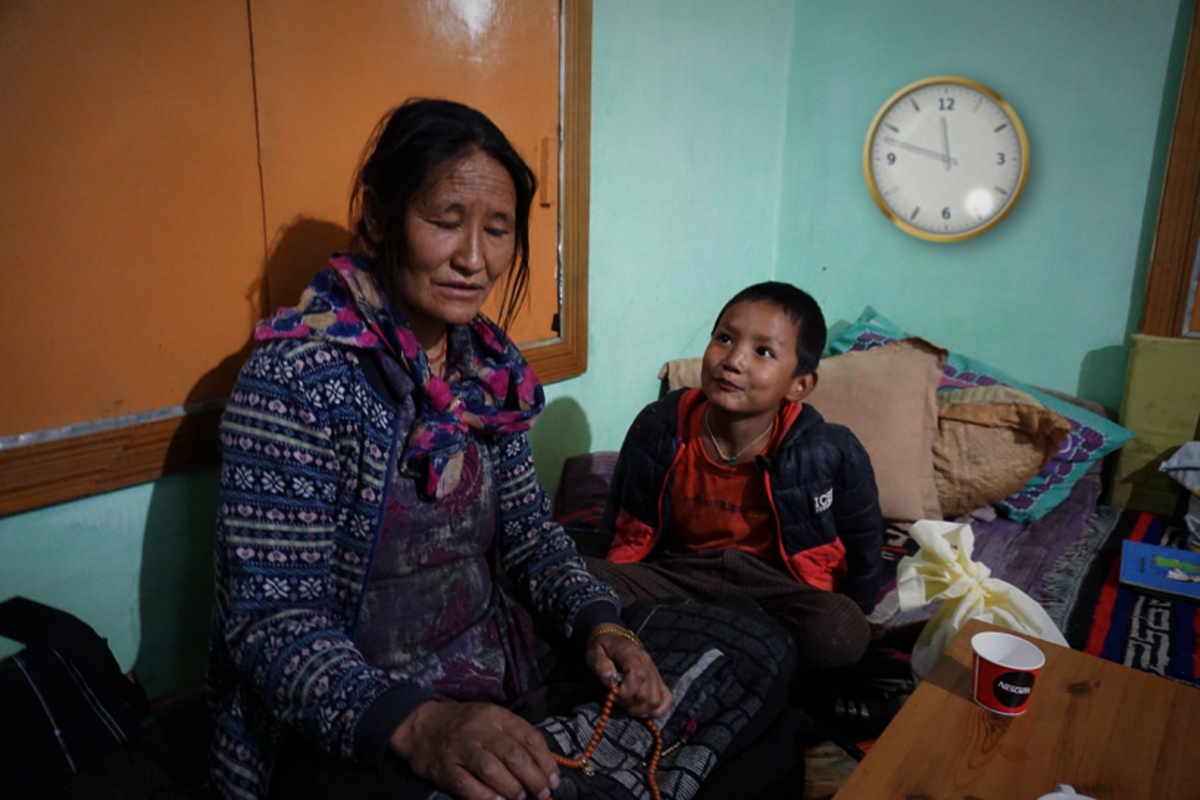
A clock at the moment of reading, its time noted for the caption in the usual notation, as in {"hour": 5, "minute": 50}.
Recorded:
{"hour": 11, "minute": 48}
